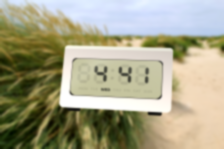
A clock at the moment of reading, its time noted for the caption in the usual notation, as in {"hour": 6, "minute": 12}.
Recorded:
{"hour": 4, "minute": 41}
